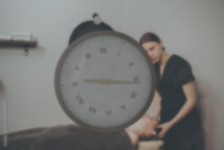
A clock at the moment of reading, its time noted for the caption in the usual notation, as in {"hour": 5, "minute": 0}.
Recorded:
{"hour": 9, "minute": 16}
